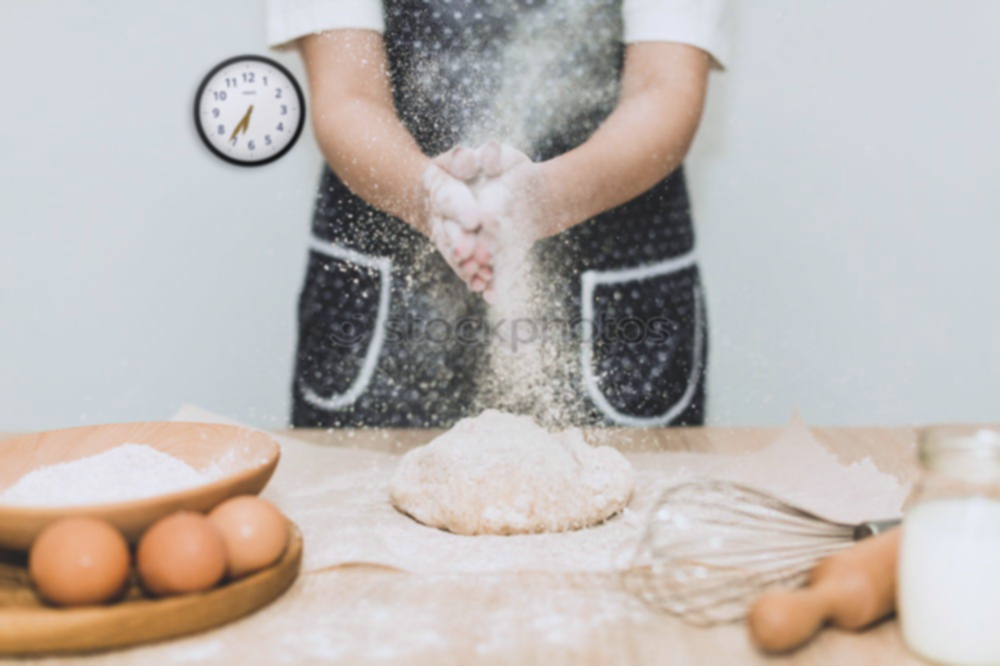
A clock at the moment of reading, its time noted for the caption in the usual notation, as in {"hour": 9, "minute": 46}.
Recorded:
{"hour": 6, "minute": 36}
